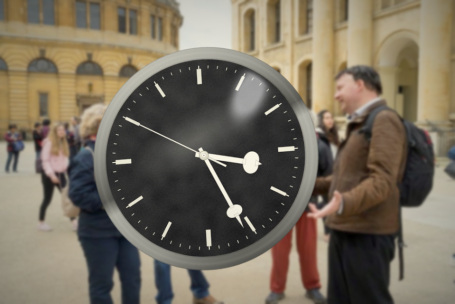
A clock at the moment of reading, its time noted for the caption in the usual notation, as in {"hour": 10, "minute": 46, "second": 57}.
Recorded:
{"hour": 3, "minute": 25, "second": 50}
